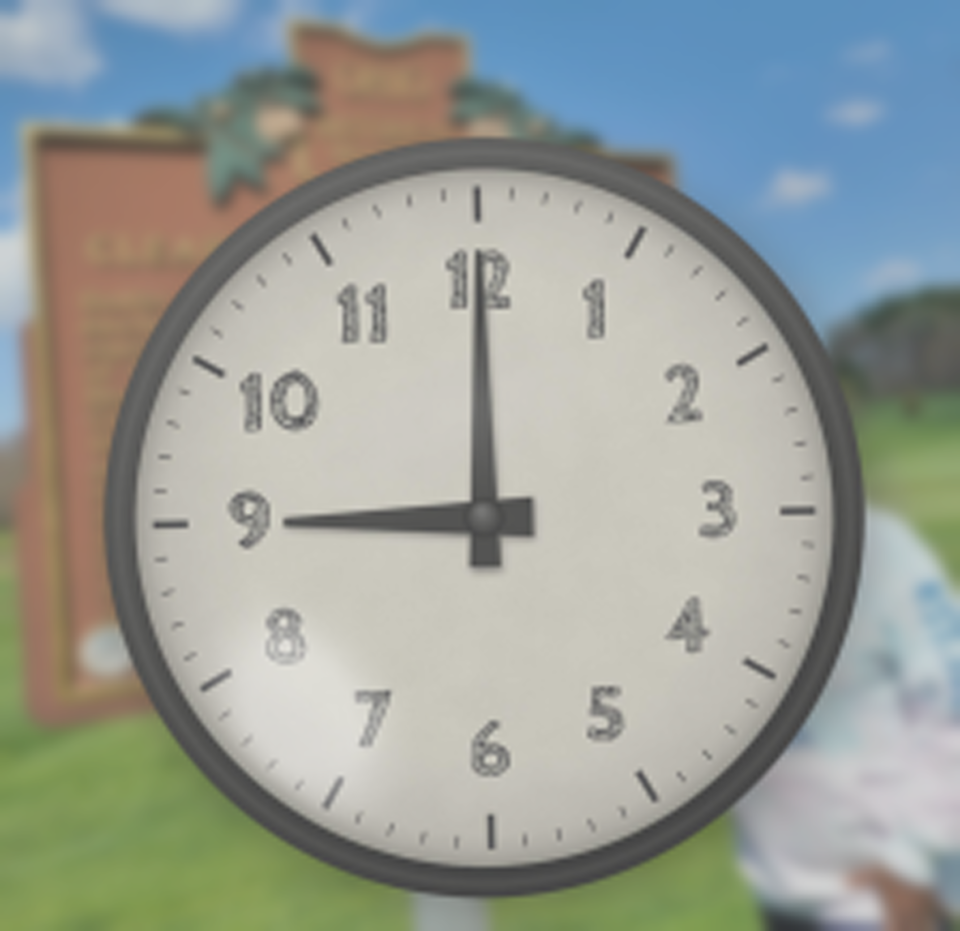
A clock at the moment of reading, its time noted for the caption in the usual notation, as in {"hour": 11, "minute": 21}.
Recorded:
{"hour": 9, "minute": 0}
